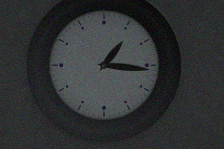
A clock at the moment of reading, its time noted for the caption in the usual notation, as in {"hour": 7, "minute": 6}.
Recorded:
{"hour": 1, "minute": 16}
